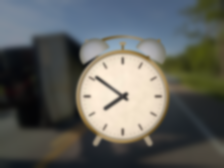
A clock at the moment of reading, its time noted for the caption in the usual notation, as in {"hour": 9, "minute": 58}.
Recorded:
{"hour": 7, "minute": 51}
